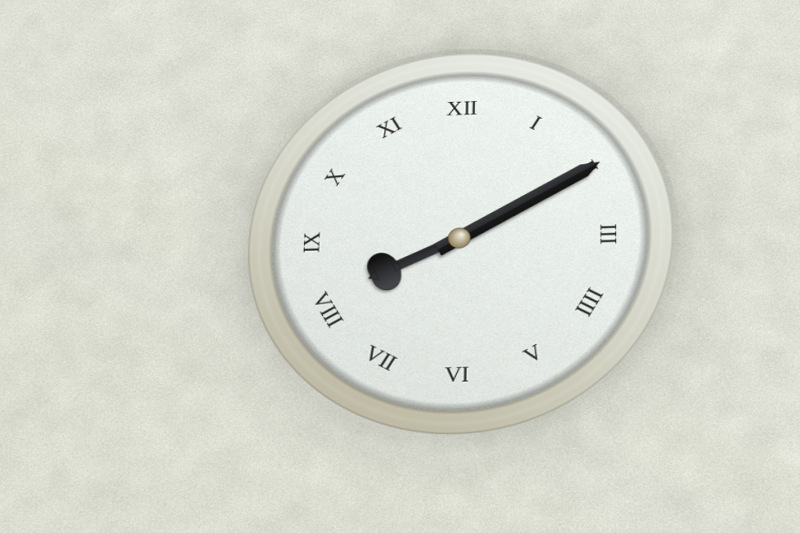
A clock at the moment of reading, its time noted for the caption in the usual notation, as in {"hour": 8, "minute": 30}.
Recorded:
{"hour": 8, "minute": 10}
